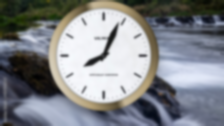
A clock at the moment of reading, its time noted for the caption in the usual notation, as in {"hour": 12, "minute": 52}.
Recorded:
{"hour": 8, "minute": 4}
